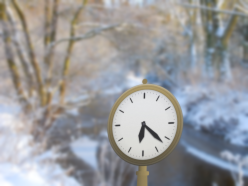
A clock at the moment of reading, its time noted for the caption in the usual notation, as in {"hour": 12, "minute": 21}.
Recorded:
{"hour": 6, "minute": 22}
